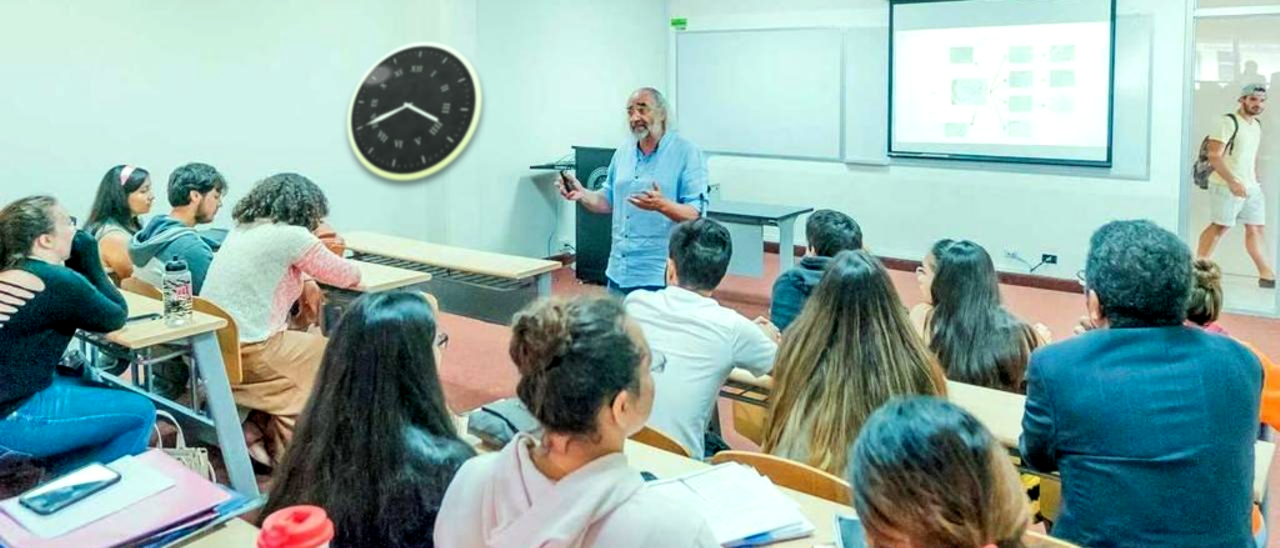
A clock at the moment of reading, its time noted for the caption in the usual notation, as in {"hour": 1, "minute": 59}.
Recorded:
{"hour": 3, "minute": 40}
